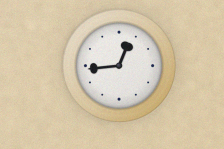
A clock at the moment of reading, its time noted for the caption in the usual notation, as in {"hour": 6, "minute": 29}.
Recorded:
{"hour": 12, "minute": 44}
